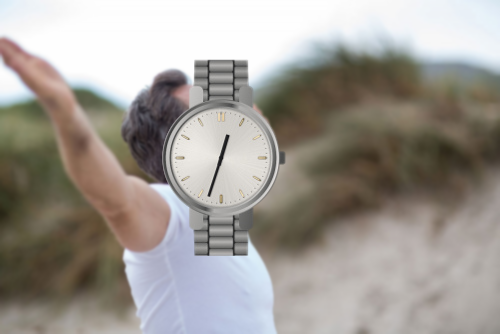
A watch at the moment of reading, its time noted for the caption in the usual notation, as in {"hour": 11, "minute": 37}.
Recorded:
{"hour": 12, "minute": 33}
